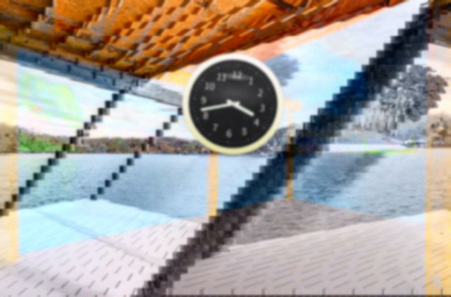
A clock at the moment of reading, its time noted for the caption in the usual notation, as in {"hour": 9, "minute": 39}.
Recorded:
{"hour": 3, "minute": 42}
